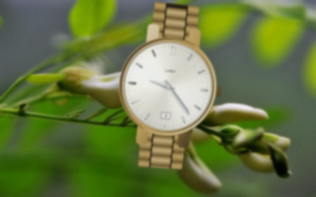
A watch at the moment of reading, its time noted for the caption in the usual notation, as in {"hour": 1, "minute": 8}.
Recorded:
{"hour": 9, "minute": 23}
